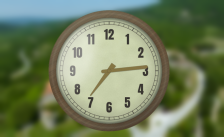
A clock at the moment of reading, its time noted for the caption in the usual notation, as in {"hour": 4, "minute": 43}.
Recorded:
{"hour": 7, "minute": 14}
